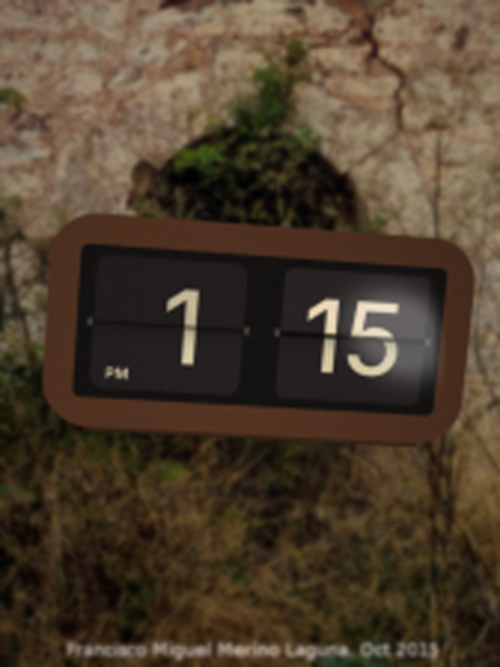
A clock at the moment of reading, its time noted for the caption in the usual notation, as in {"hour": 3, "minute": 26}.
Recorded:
{"hour": 1, "minute": 15}
